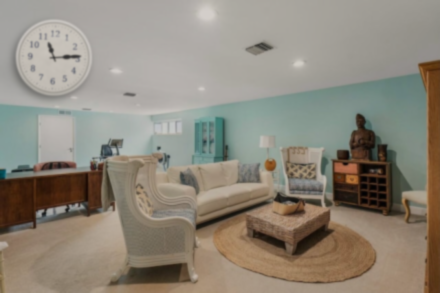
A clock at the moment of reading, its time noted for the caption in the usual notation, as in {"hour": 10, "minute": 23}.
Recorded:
{"hour": 11, "minute": 14}
